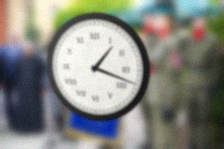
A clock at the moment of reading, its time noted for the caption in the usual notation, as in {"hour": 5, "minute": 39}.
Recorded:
{"hour": 1, "minute": 18}
